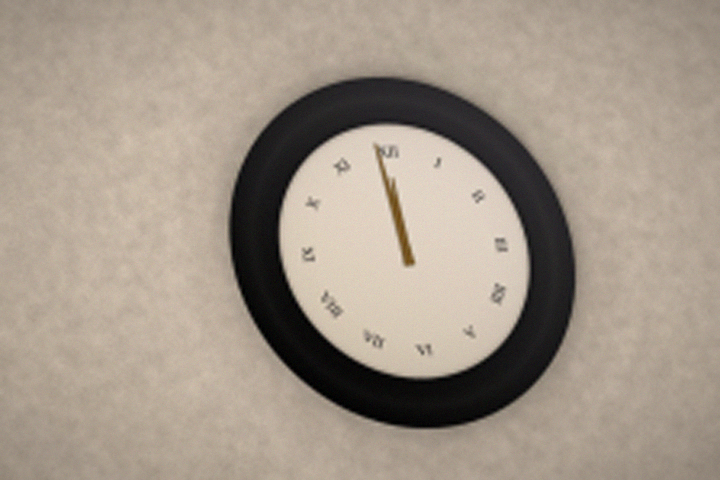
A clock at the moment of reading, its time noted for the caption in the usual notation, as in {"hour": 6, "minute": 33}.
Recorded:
{"hour": 11, "minute": 59}
